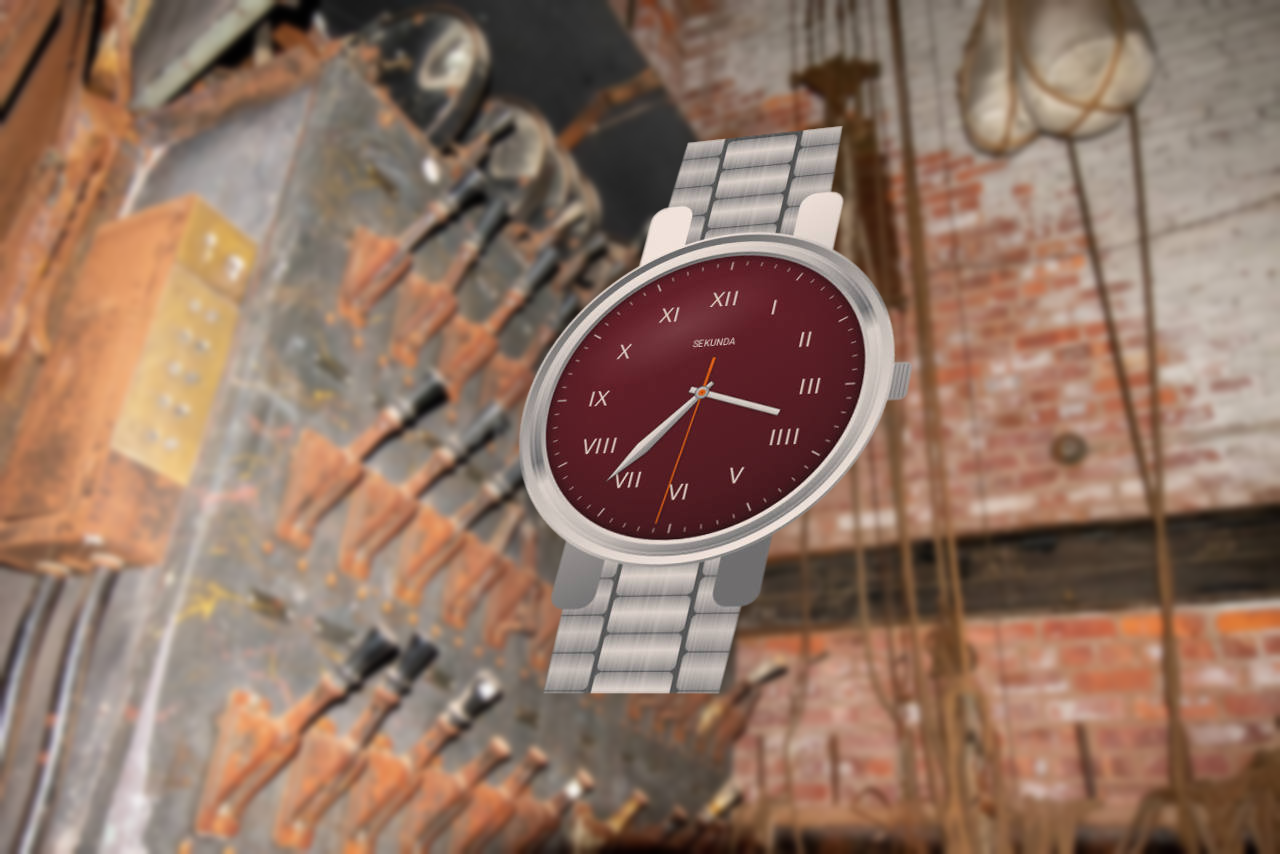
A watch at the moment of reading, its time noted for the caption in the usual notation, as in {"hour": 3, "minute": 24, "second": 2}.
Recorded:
{"hour": 3, "minute": 36, "second": 31}
